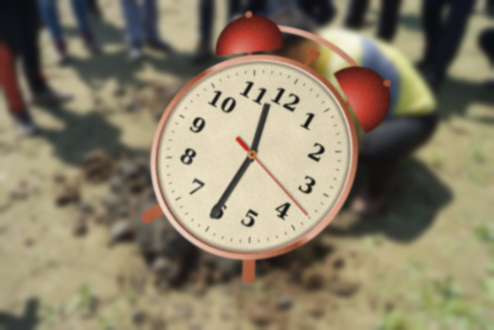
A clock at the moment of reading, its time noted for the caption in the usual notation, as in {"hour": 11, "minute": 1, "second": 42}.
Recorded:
{"hour": 11, "minute": 30, "second": 18}
